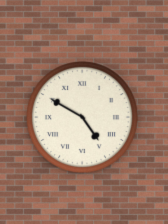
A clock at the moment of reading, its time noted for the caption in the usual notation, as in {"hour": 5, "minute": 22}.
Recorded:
{"hour": 4, "minute": 50}
